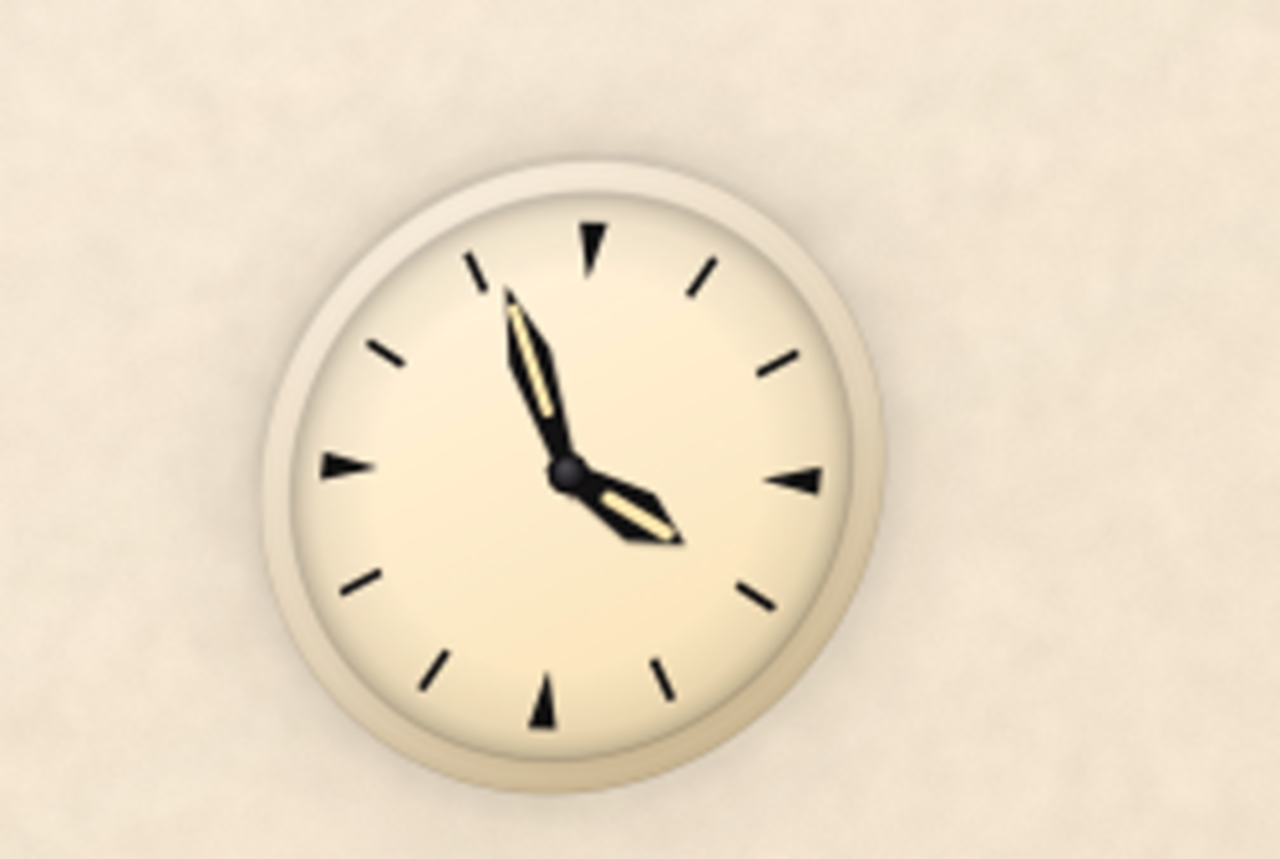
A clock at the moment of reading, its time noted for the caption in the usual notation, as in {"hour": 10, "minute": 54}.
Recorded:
{"hour": 3, "minute": 56}
